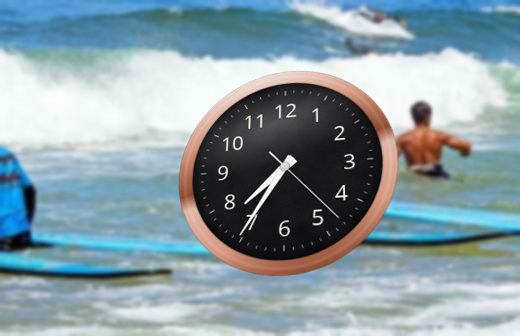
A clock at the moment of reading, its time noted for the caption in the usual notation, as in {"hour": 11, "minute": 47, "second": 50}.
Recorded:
{"hour": 7, "minute": 35, "second": 23}
